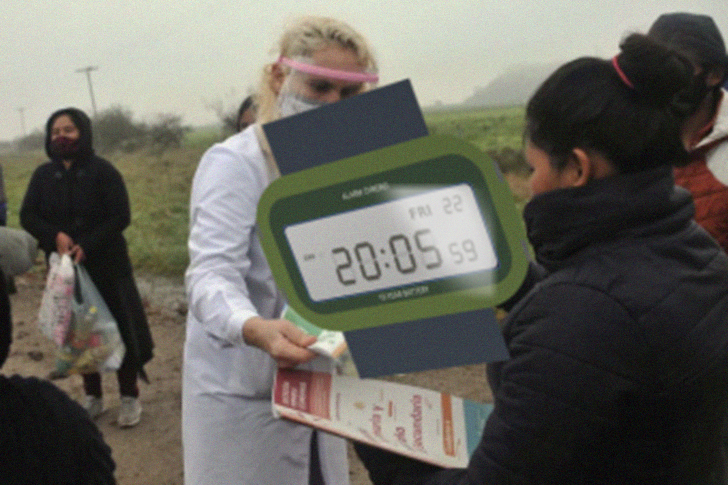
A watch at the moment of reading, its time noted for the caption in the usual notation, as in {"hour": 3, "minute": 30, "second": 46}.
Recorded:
{"hour": 20, "minute": 5, "second": 59}
